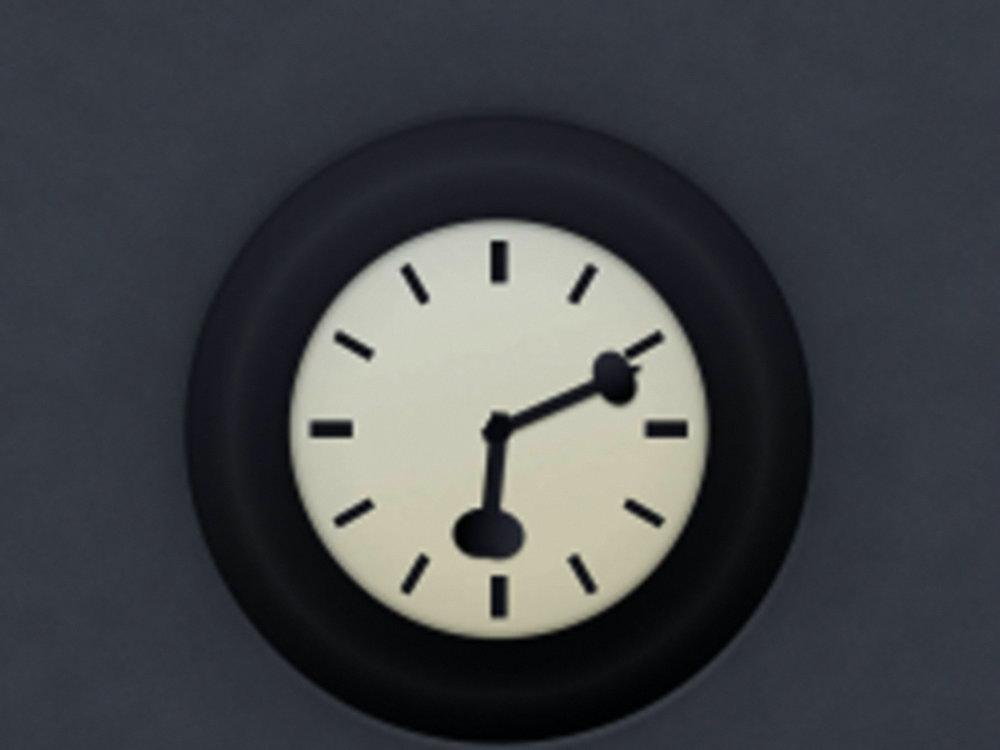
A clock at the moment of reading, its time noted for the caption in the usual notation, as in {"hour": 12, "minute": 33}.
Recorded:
{"hour": 6, "minute": 11}
